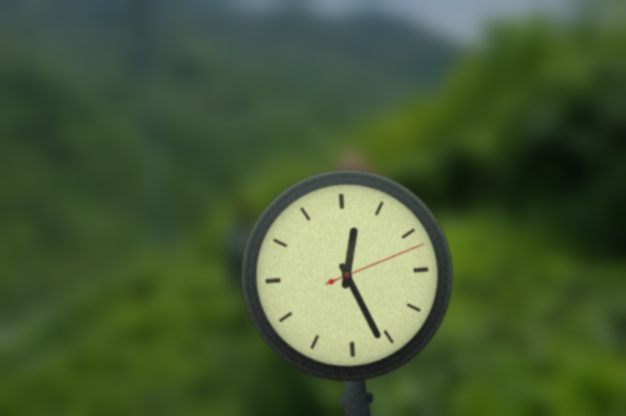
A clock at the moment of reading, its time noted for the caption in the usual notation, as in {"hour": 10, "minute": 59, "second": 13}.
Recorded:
{"hour": 12, "minute": 26, "second": 12}
